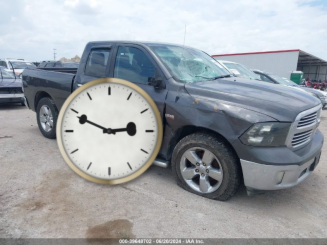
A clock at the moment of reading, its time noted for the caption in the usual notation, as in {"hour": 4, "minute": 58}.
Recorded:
{"hour": 2, "minute": 49}
